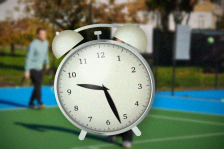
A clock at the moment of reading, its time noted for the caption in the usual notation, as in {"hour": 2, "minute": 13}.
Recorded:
{"hour": 9, "minute": 27}
